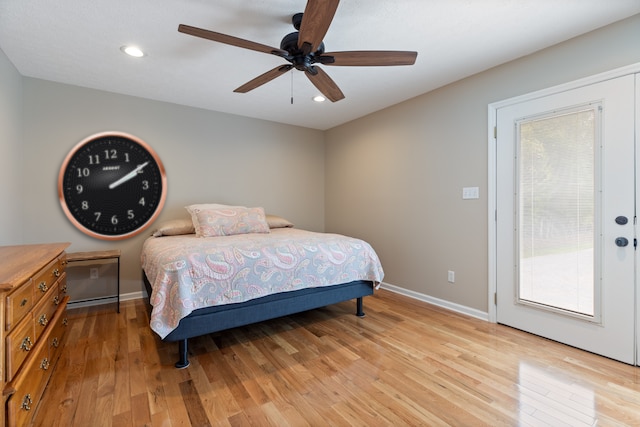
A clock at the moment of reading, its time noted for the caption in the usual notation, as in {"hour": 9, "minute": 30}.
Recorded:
{"hour": 2, "minute": 10}
